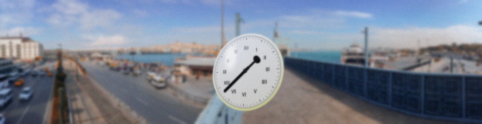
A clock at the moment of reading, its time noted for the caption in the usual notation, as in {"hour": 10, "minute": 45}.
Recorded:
{"hour": 1, "minute": 38}
